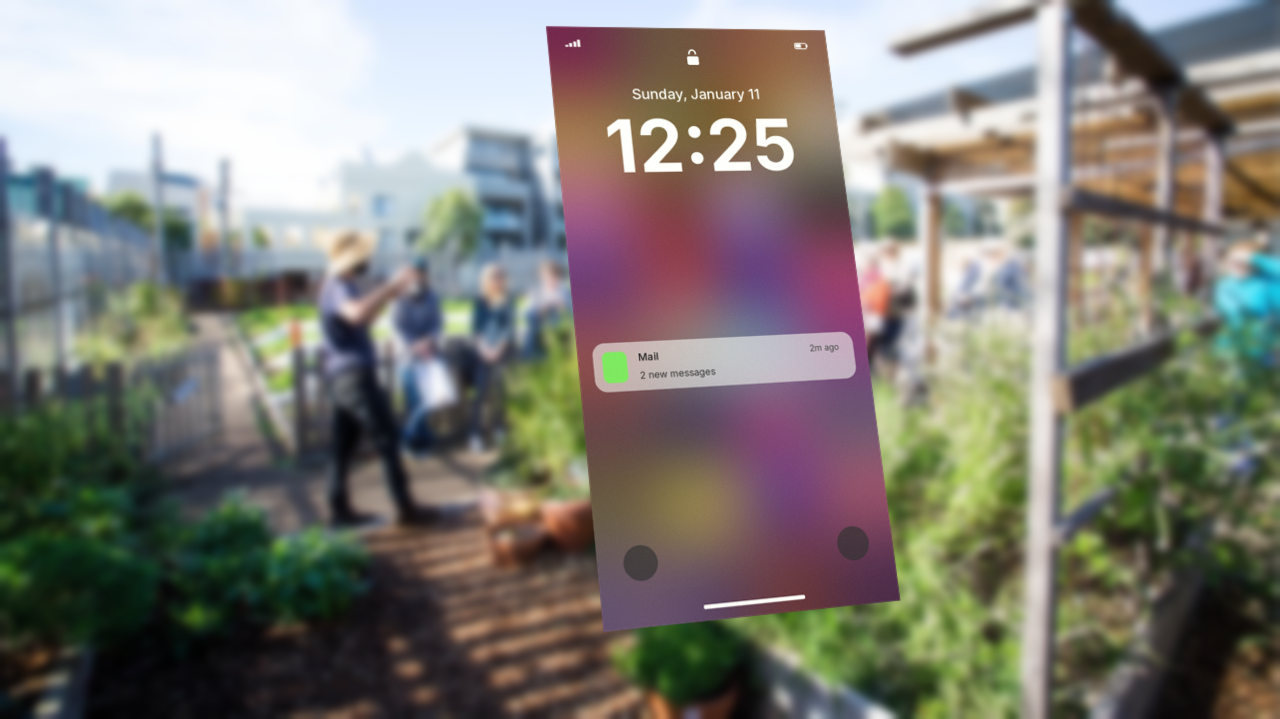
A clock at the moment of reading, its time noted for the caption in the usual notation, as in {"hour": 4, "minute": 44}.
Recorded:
{"hour": 12, "minute": 25}
